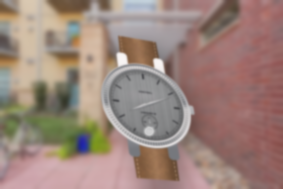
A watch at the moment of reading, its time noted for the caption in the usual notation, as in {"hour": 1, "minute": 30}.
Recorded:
{"hour": 8, "minute": 11}
